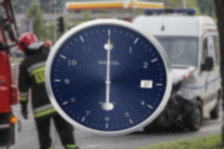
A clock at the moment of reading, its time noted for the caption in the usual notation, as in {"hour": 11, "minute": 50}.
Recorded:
{"hour": 6, "minute": 0}
